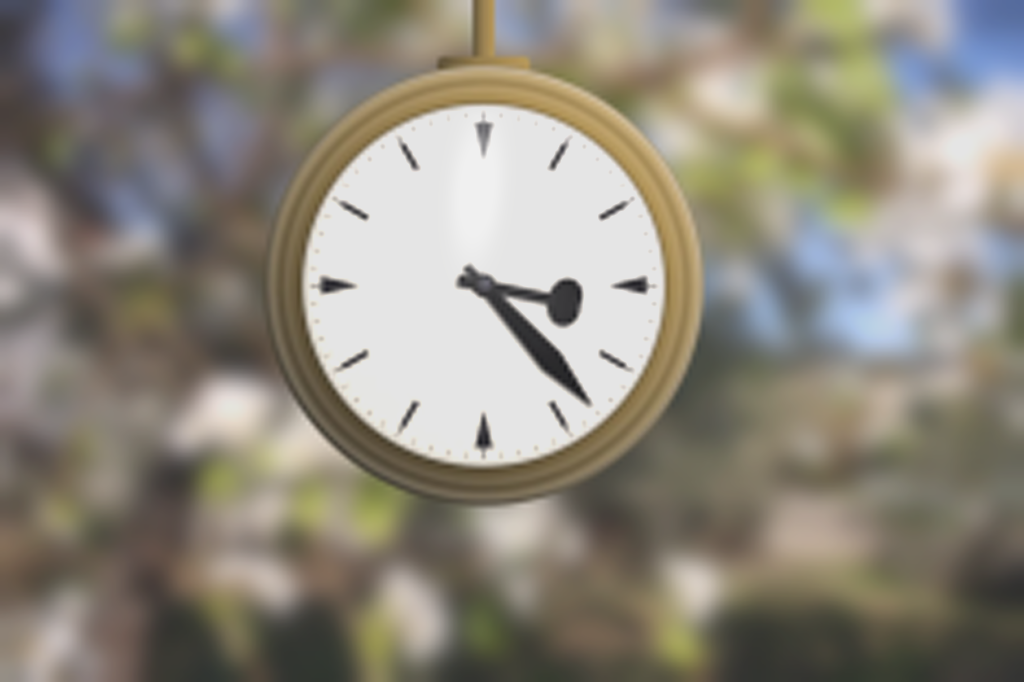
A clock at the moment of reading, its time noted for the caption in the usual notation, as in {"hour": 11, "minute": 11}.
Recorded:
{"hour": 3, "minute": 23}
